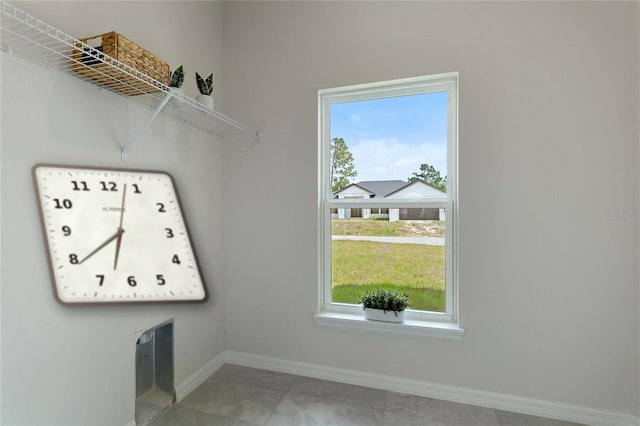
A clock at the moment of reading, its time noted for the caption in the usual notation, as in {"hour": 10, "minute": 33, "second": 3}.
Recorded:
{"hour": 6, "minute": 39, "second": 3}
